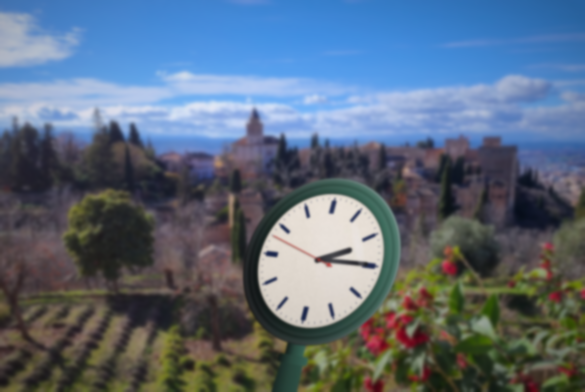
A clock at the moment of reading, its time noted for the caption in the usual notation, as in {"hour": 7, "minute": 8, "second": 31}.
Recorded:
{"hour": 2, "minute": 14, "second": 48}
